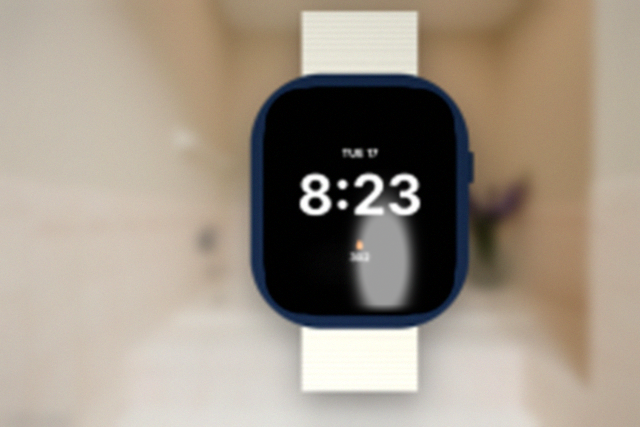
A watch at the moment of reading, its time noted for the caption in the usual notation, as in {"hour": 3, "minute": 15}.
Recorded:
{"hour": 8, "minute": 23}
